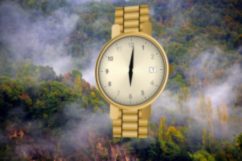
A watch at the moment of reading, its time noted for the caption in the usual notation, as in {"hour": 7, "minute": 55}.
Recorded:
{"hour": 6, "minute": 1}
